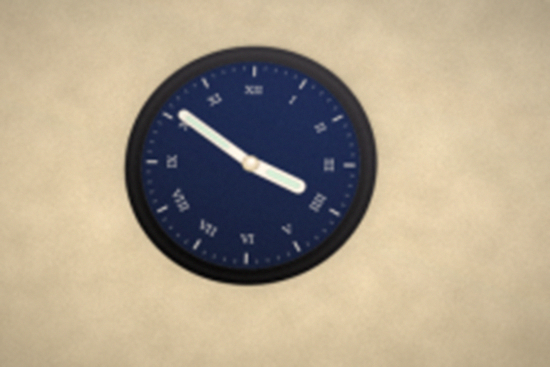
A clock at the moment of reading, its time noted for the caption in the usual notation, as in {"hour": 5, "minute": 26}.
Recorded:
{"hour": 3, "minute": 51}
